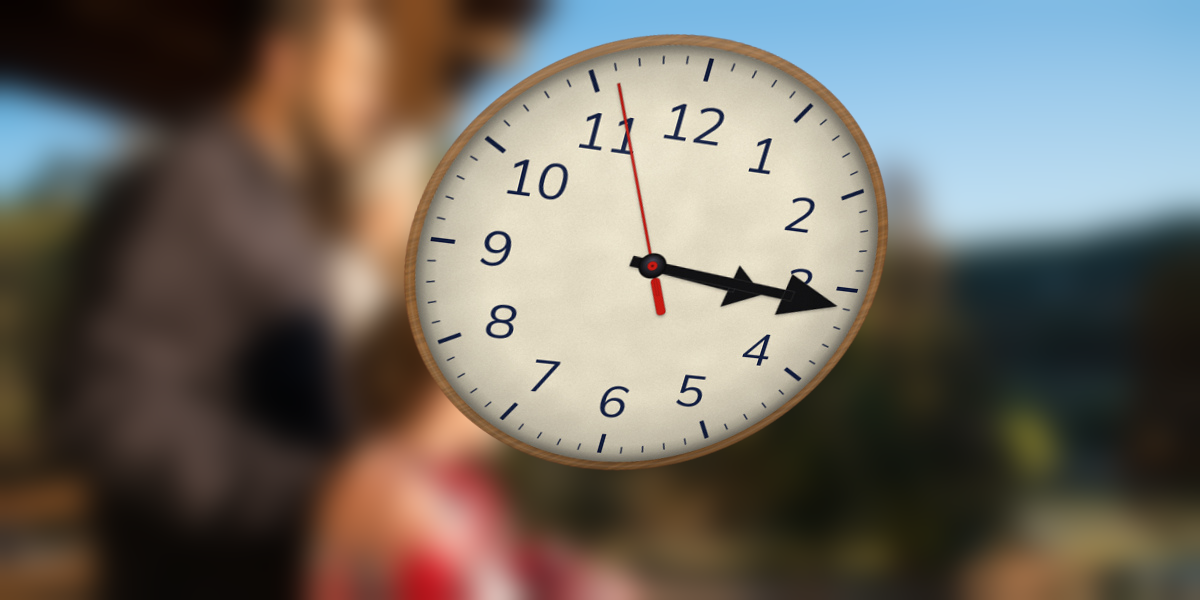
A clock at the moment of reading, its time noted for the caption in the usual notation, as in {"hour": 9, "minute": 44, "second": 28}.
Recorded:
{"hour": 3, "minute": 15, "second": 56}
